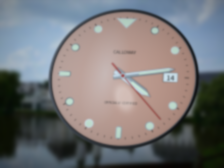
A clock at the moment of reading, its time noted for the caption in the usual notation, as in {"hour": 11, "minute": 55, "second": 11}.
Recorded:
{"hour": 4, "minute": 13, "second": 23}
